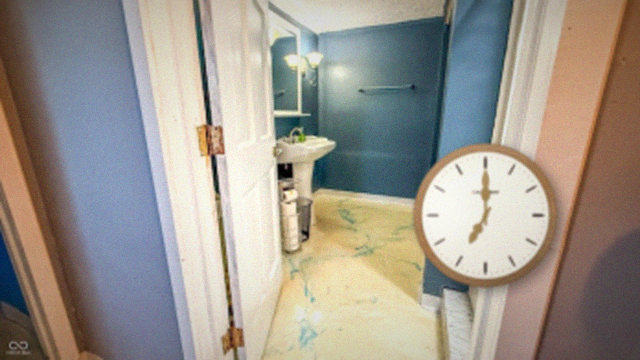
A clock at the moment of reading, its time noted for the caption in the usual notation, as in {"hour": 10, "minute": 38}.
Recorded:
{"hour": 7, "minute": 0}
